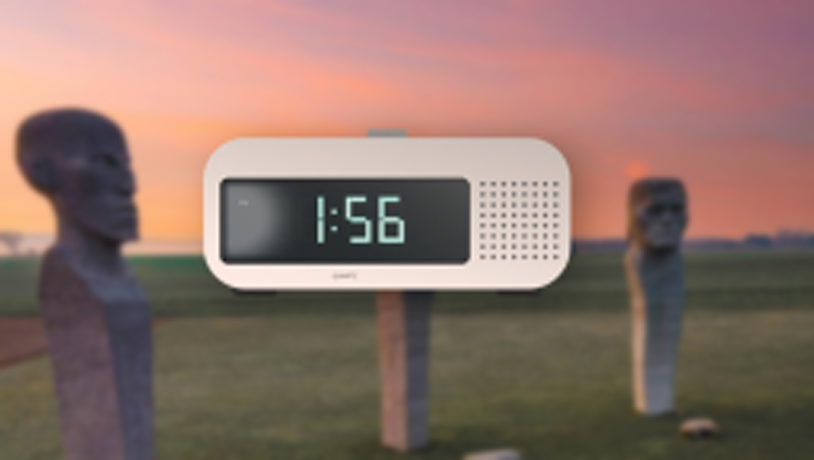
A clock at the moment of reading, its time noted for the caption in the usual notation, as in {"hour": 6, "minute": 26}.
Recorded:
{"hour": 1, "minute": 56}
